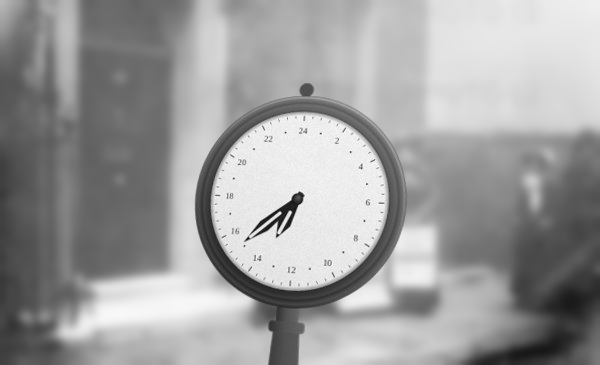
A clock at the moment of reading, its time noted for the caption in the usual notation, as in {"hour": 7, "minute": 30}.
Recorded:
{"hour": 13, "minute": 38}
